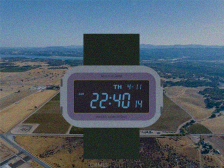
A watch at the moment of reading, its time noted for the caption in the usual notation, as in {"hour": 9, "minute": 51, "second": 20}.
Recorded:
{"hour": 22, "minute": 40, "second": 14}
